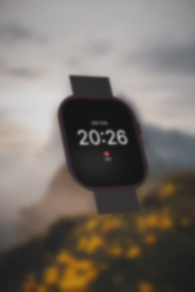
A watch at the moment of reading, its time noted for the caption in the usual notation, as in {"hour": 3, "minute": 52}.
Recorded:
{"hour": 20, "minute": 26}
